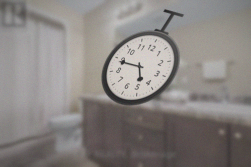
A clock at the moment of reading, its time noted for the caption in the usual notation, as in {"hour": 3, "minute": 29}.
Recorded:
{"hour": 4, "minute": 44}
